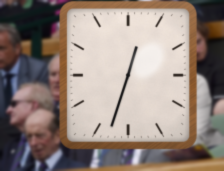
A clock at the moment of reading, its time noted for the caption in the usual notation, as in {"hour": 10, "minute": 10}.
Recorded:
{"hour": 12, "minute": 33}
